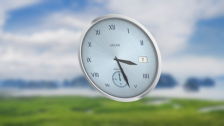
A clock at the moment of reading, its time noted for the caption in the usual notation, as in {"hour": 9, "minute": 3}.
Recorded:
{"hour": 3, "minute": 27}
